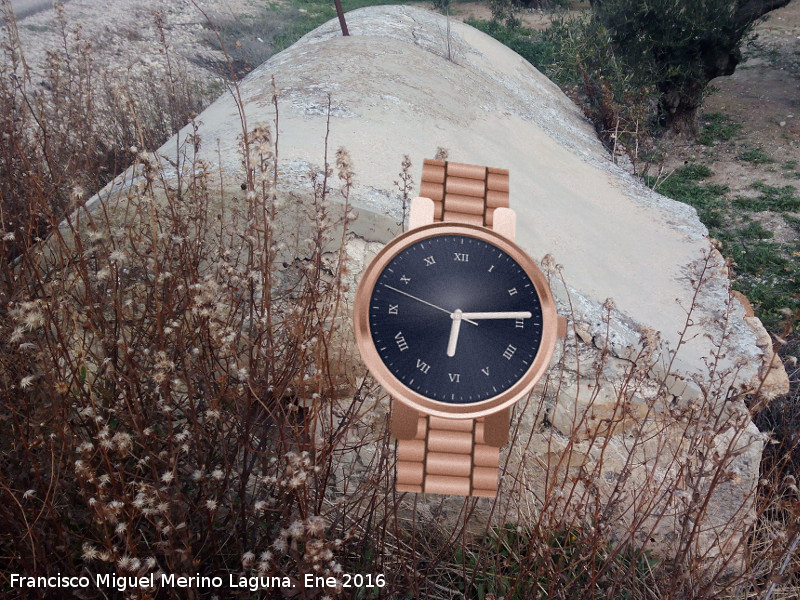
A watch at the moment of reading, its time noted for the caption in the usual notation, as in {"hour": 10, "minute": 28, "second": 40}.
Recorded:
{"hour": 6, "minute": 13, "second": 48}
